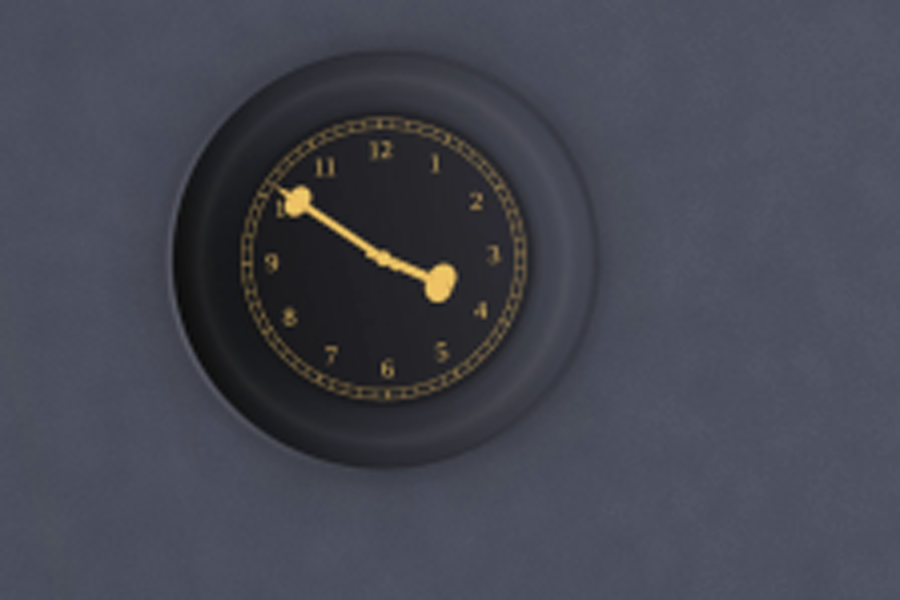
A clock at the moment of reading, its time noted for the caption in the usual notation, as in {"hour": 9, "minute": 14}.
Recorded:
{"hour": 3, "minute": 51}
